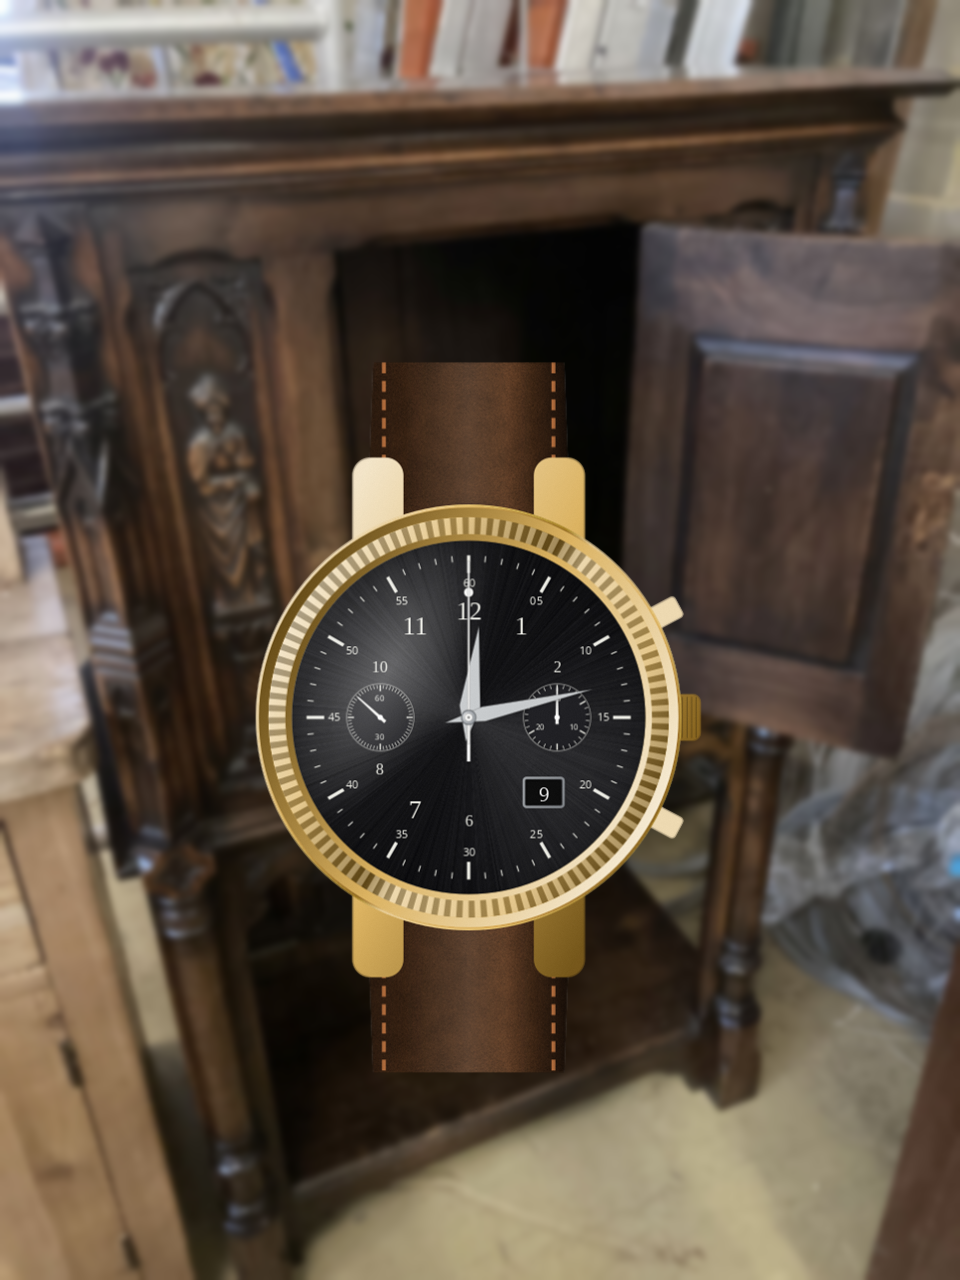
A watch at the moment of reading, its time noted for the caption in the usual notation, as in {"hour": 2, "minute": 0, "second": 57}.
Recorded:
{"hour": 12, "minute": 12, "second": 52}
